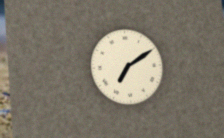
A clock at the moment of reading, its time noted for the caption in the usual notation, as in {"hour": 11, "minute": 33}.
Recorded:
{"hour": 7, "minute": 10}
